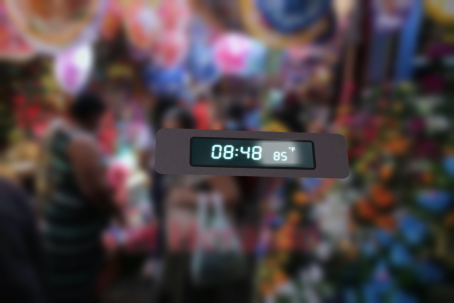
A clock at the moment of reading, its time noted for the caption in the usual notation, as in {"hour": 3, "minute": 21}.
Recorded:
{"hour": 8, "minute": 48}
